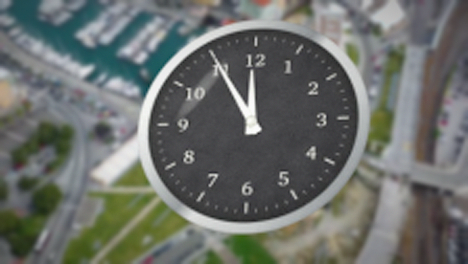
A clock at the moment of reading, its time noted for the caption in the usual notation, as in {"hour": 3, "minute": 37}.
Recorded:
{"hour": 11, "minute": 55}
